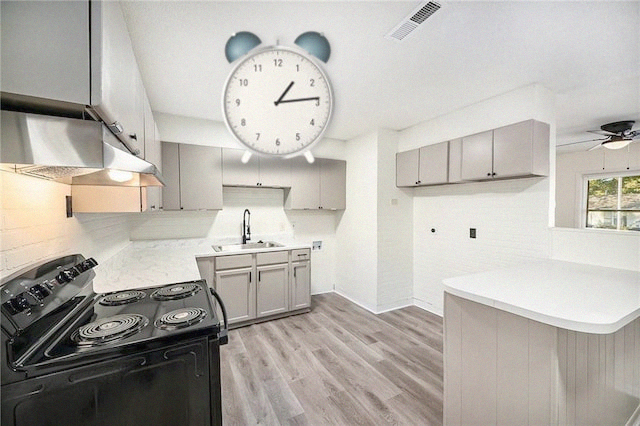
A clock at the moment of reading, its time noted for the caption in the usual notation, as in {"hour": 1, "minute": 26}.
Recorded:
{"hour": 1, "minute": 14}
